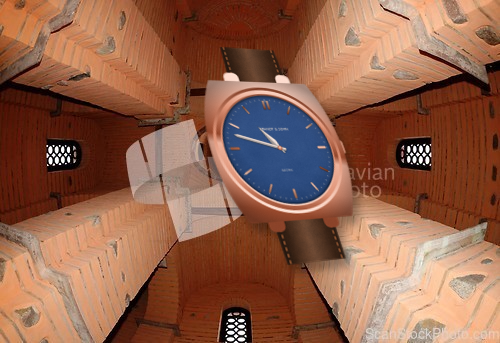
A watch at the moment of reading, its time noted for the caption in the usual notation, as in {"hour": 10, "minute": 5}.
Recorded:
{"hour": 10, "minute": 48}
